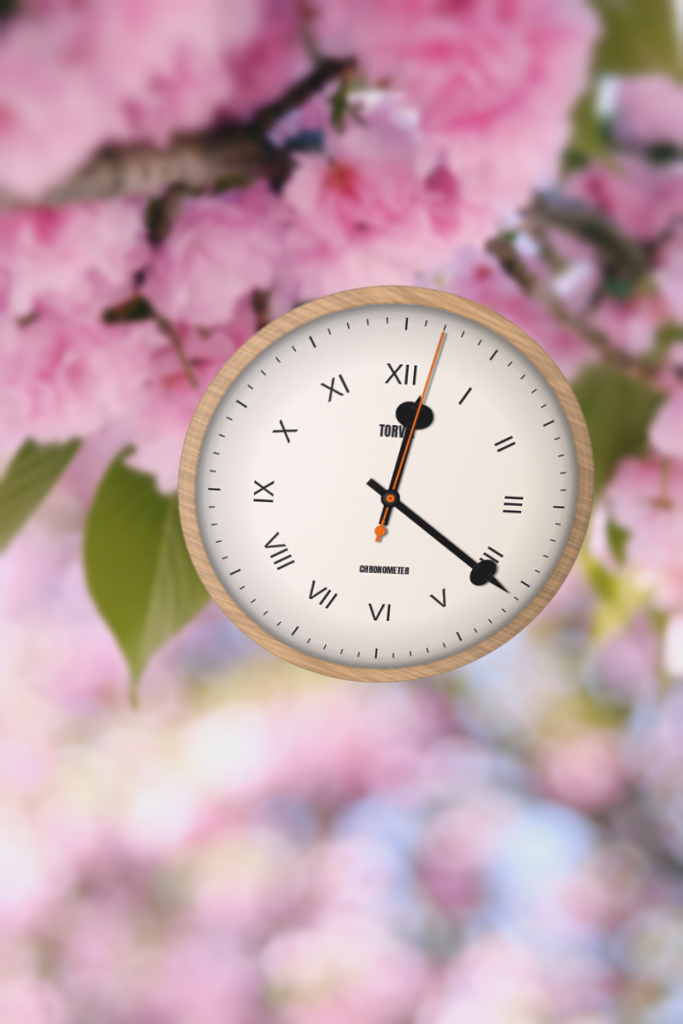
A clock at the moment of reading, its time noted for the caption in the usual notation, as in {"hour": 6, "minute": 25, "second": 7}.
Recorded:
{"hour": 12, "minute": 21, "second": 2}
